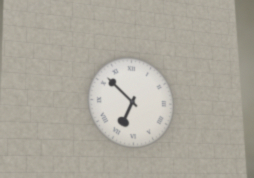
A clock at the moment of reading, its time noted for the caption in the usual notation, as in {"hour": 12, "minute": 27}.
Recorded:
{"hour": 6, "minute": 52}
